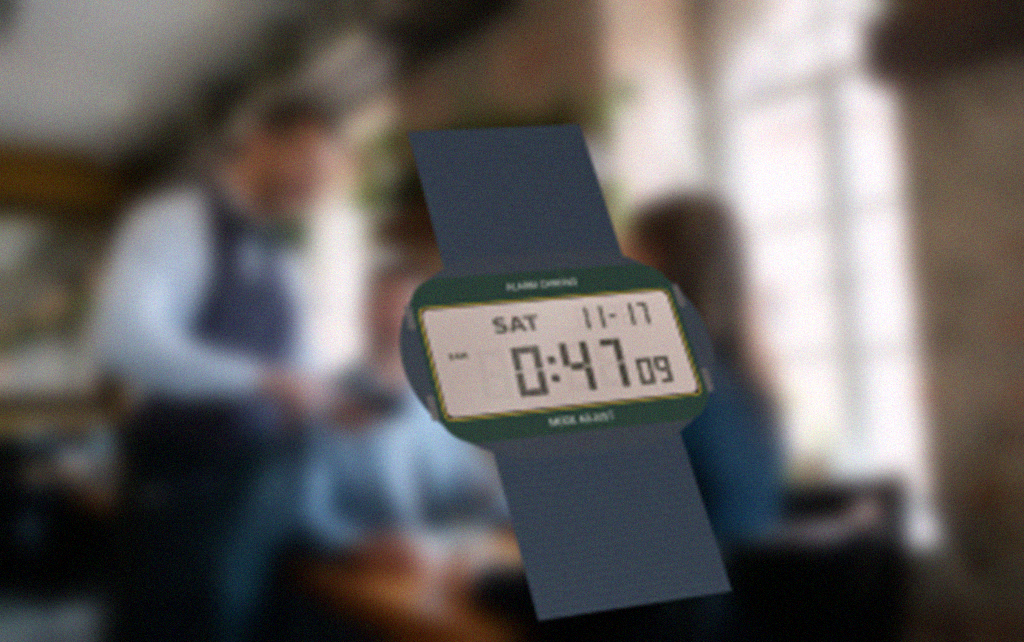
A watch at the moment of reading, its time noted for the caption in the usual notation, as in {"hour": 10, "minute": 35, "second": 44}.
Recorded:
{"hour": 0, "minute": 47, "second": 9}
